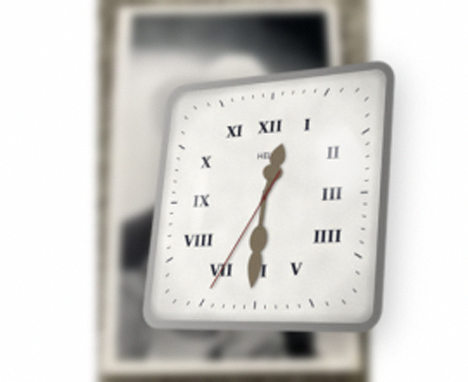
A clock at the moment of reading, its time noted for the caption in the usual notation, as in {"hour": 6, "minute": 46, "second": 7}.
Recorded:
{"hour": 12, "minute": 30, "second": 35}
